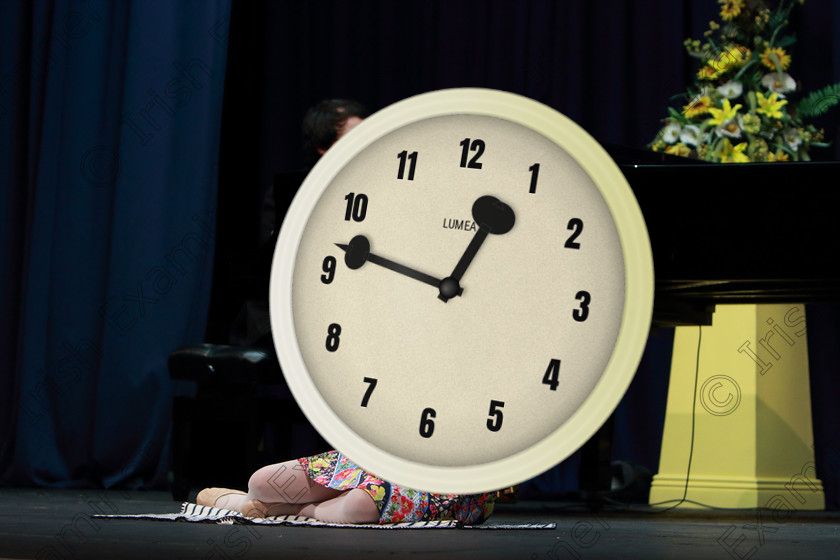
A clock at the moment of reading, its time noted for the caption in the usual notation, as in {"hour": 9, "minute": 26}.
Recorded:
{"hour": 12, "minute": 47}
